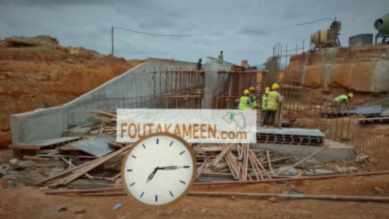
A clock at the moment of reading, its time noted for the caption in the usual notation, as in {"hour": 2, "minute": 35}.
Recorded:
{"hour": 7, "minute": 15}
